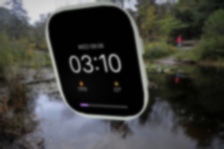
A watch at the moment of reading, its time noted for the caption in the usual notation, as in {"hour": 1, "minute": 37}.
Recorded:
{"hour": 3, "minute": 10}
